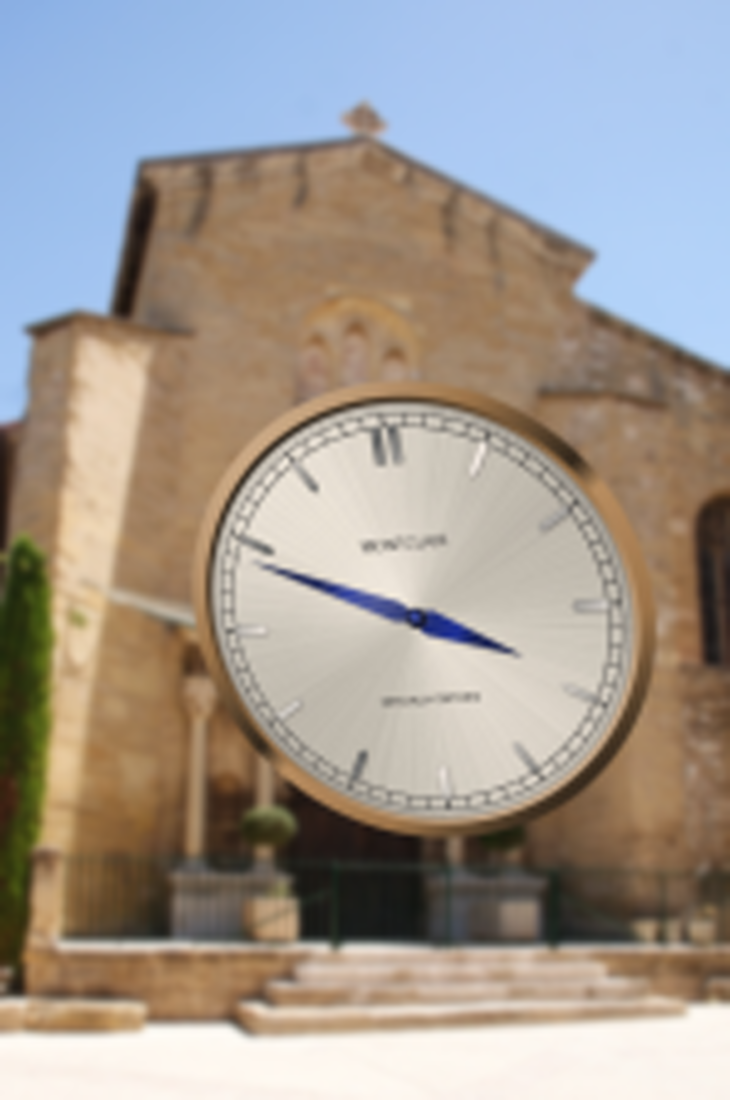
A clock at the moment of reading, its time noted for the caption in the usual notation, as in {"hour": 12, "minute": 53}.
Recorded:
{"hour": 3, "minute": 49}
